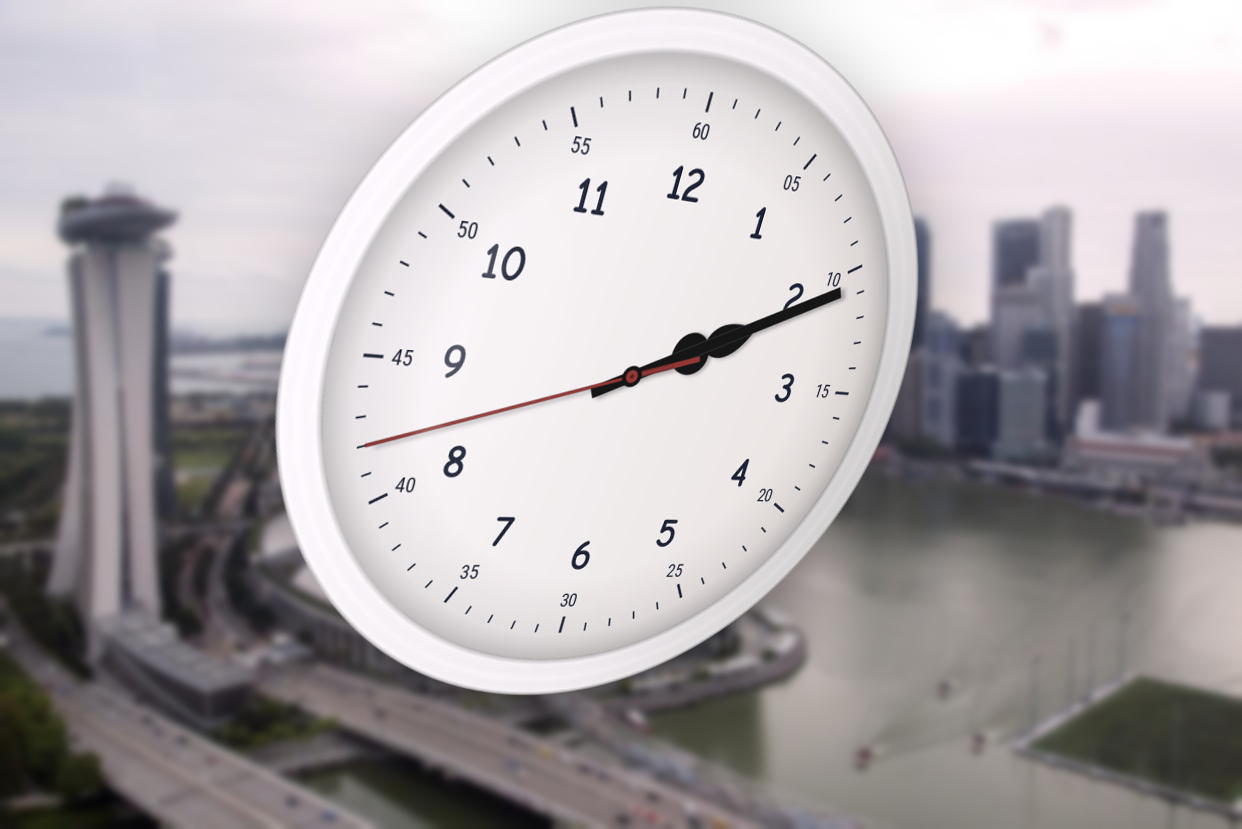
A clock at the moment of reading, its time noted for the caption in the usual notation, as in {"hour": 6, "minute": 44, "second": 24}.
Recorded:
{"hour": 2, "minute": 10, "second": 42}
